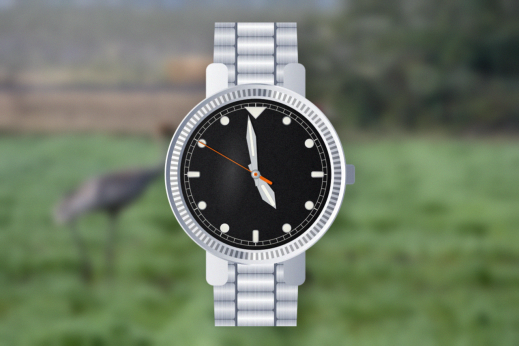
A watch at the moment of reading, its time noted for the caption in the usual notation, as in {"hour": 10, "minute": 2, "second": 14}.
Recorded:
{"hour": 4, "minute": 58, "second": 50}
